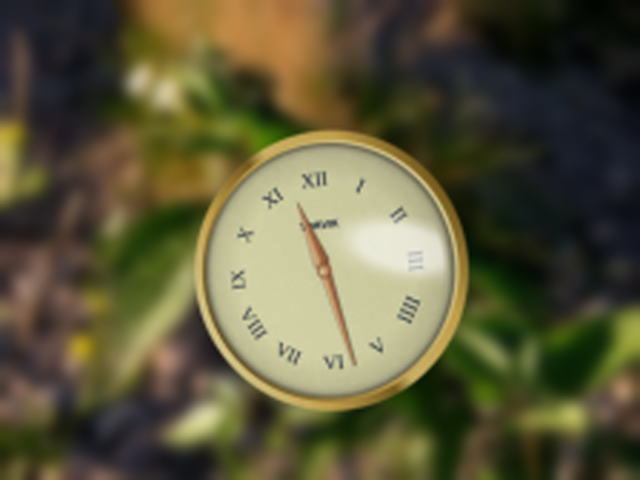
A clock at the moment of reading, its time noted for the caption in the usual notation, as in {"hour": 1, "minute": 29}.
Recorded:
{"hour": 11, "minute": 28}
